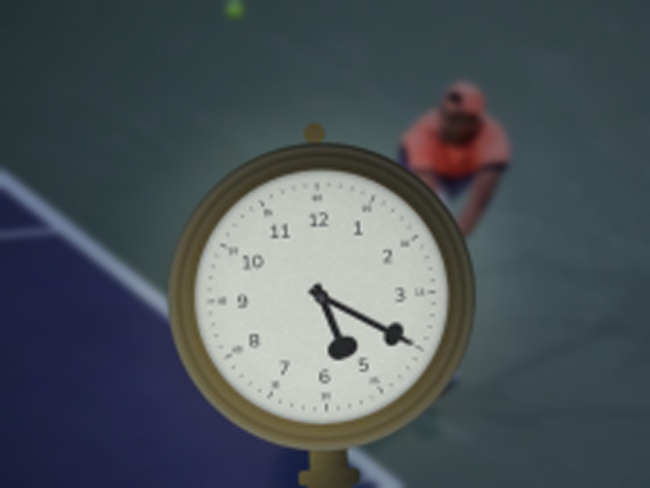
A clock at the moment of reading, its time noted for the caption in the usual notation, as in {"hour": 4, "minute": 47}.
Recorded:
{"hour": 5, "minute": 20}
